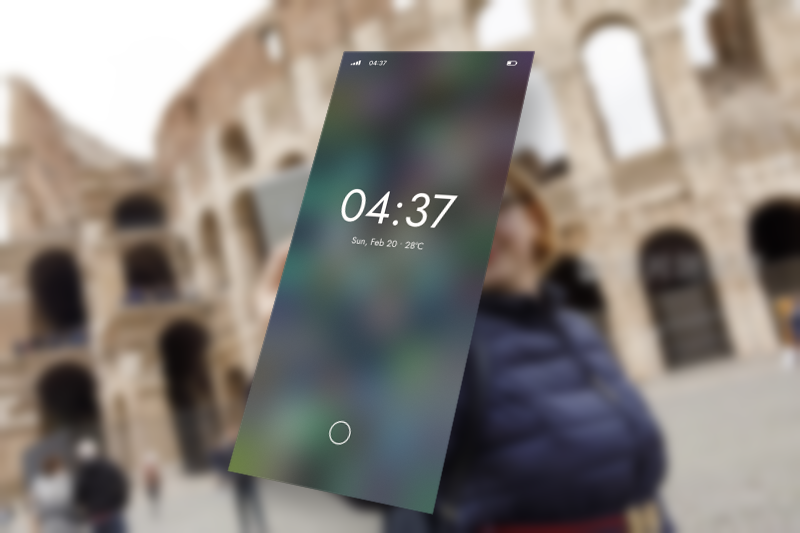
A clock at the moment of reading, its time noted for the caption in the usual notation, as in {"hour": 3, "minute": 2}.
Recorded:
{"hour": 4, "minute": 37}
